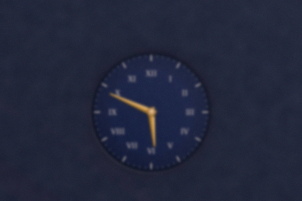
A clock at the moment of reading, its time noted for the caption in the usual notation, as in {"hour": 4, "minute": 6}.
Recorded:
{"hour": 5, "minute": 49}
